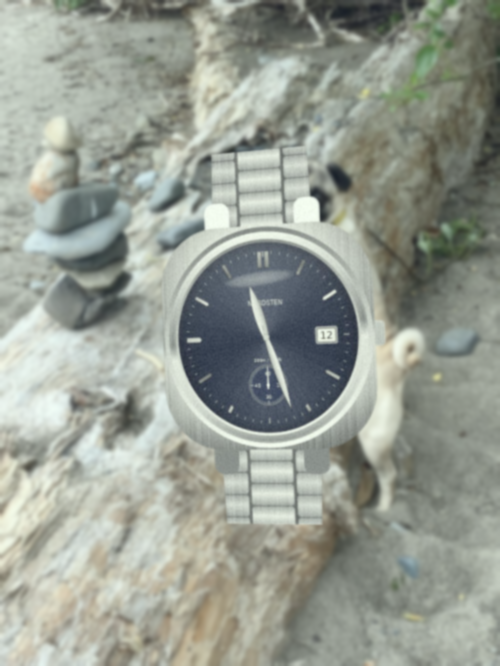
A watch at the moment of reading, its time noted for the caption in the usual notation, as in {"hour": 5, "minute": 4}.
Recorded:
{"hour": 11, "minute": 27}
